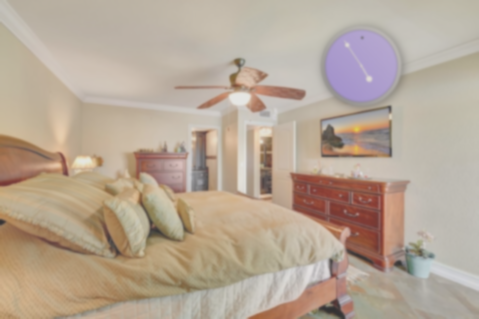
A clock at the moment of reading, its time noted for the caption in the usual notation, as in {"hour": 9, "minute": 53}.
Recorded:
{"hour": 4, "minute": 54}
